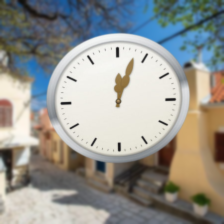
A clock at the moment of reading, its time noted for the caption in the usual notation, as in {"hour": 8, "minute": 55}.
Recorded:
{"hour": 12, "minute": 3}
